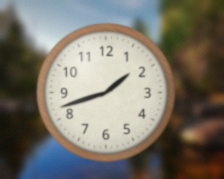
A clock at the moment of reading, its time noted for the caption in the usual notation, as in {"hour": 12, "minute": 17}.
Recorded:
{"hour": 1, "minute": 42}
